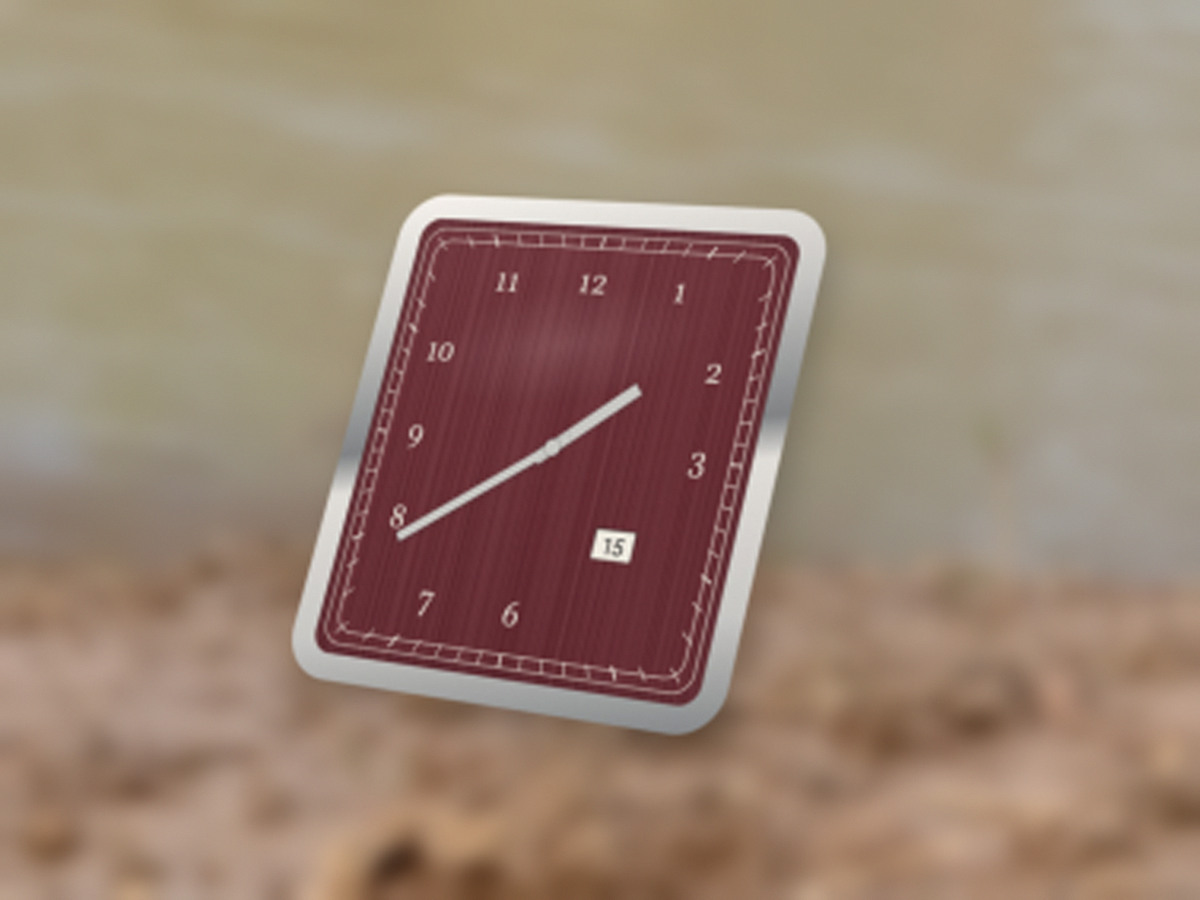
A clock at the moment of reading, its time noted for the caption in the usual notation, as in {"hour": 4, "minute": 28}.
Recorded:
{"hour": 1, "minute": 39}
